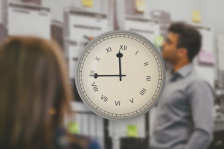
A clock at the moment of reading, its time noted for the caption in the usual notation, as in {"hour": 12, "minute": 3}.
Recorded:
{"hour": 11, "minute": 44}
